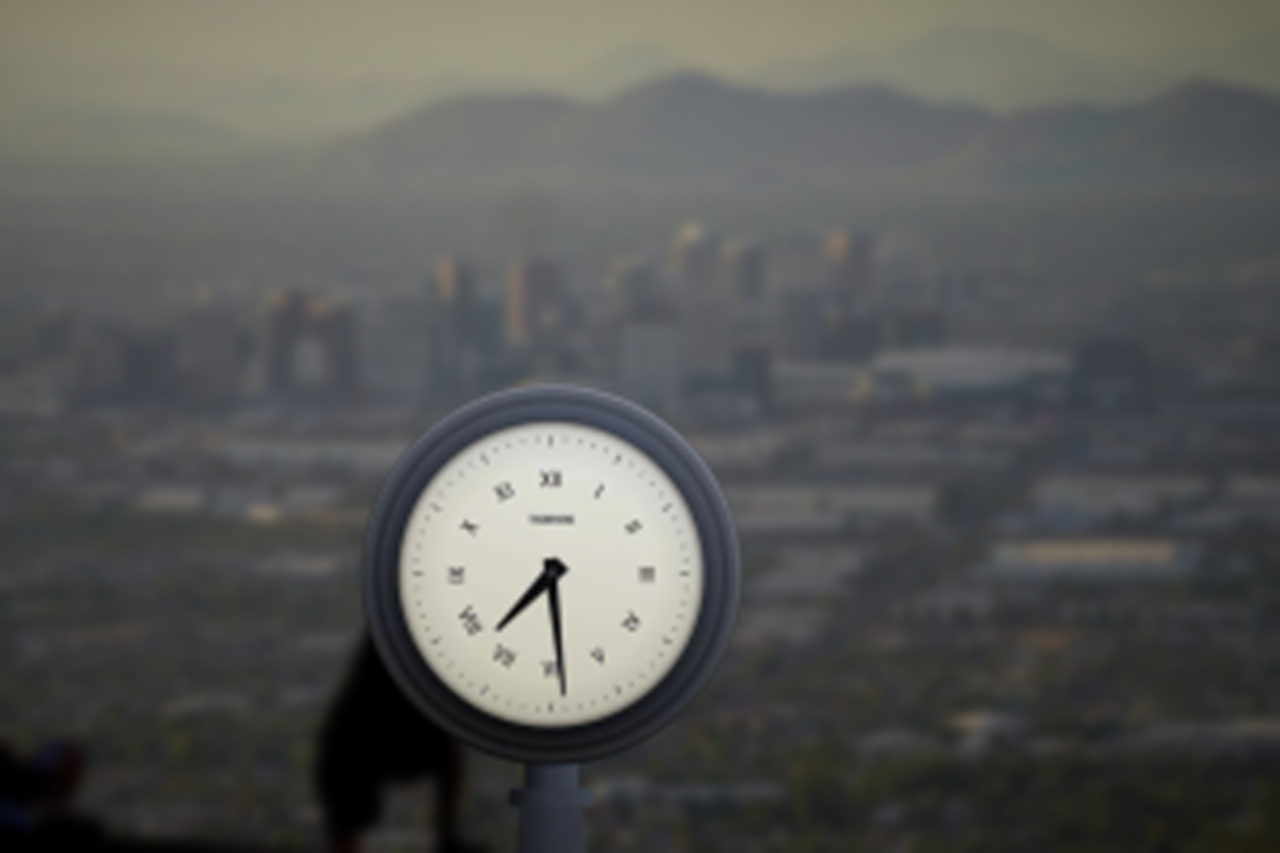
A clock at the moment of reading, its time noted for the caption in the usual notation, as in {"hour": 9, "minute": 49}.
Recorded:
{"hour": 7, "minute": 29}
